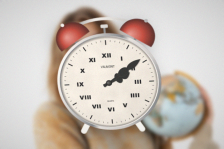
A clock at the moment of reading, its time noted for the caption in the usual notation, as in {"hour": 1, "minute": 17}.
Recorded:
{"hour": 2, "minute": 9}
